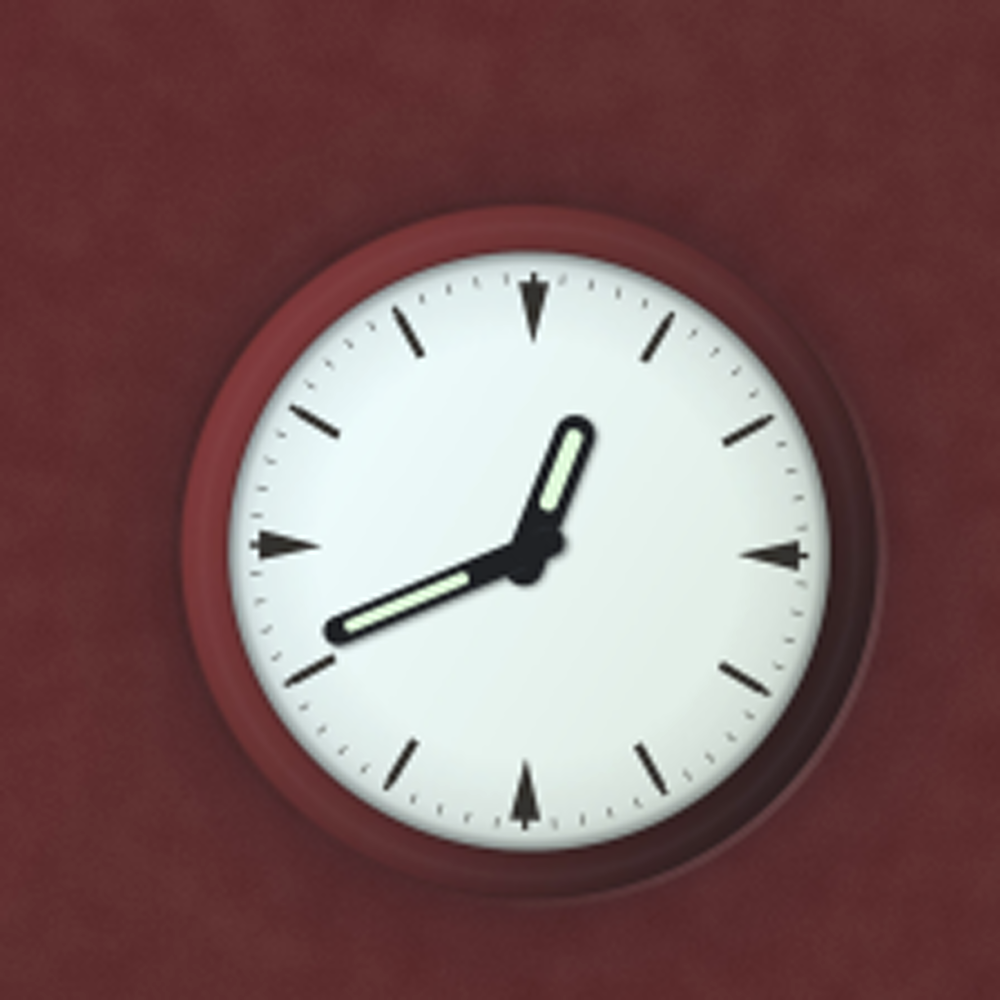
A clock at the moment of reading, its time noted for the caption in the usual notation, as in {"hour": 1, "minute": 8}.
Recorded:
{"hour": 12, "minute": 41}
